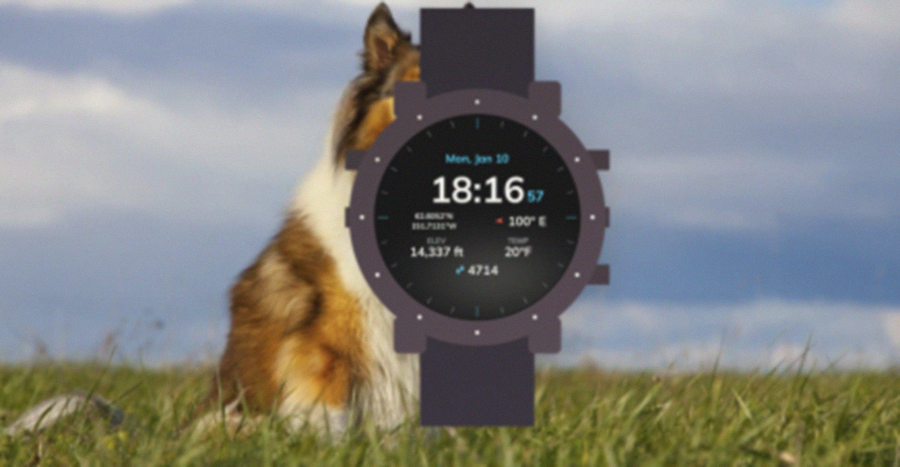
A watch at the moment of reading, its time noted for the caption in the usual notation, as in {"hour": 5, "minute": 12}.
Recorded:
{"hour": 18, "minute": 16}
